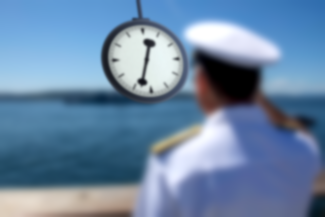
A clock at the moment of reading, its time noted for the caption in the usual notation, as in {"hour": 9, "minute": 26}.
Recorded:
{"hour": 12, "minute": 33}
